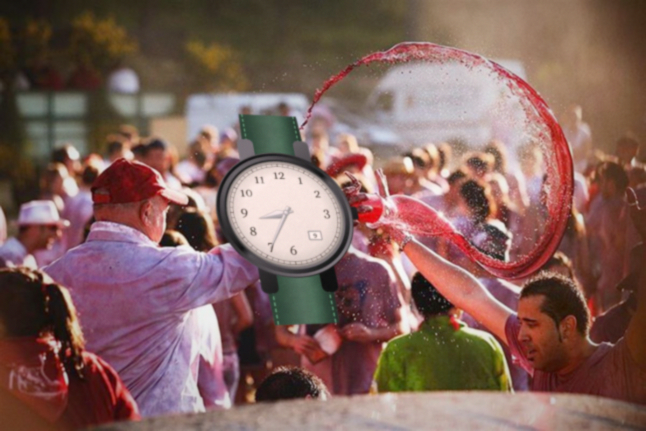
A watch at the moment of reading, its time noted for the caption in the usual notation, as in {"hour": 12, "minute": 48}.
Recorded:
{"hour": 8, "minute": 35}
